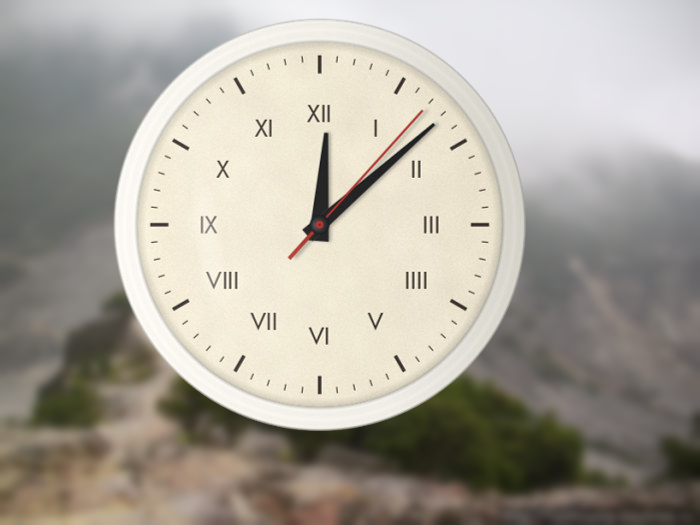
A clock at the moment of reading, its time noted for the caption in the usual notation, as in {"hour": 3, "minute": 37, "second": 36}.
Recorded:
{"hour": 12, "minute": 8, "second": 7}
